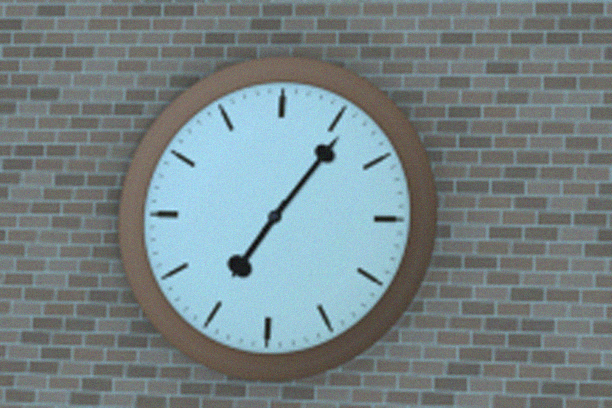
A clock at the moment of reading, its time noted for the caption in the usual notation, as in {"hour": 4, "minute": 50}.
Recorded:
{"hour": 7, "minute": 6}
